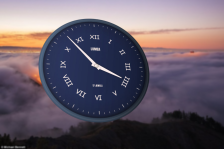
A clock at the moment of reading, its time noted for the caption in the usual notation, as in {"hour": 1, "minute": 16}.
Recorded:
{"hour": 3, "minute": 53}
